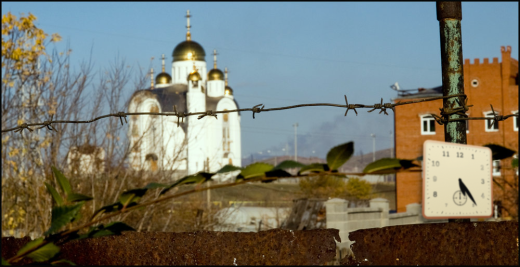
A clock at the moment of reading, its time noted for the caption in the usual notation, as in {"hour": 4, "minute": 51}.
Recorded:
{"hour": 5, "minute": 24}
